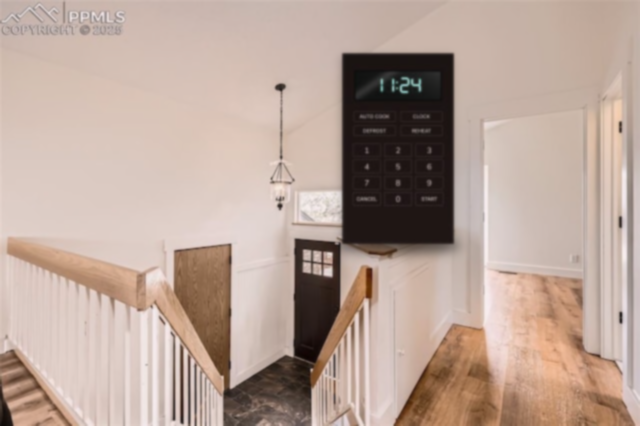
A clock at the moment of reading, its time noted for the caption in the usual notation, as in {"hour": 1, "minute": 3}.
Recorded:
{"hour": 11, "minute": 24}
